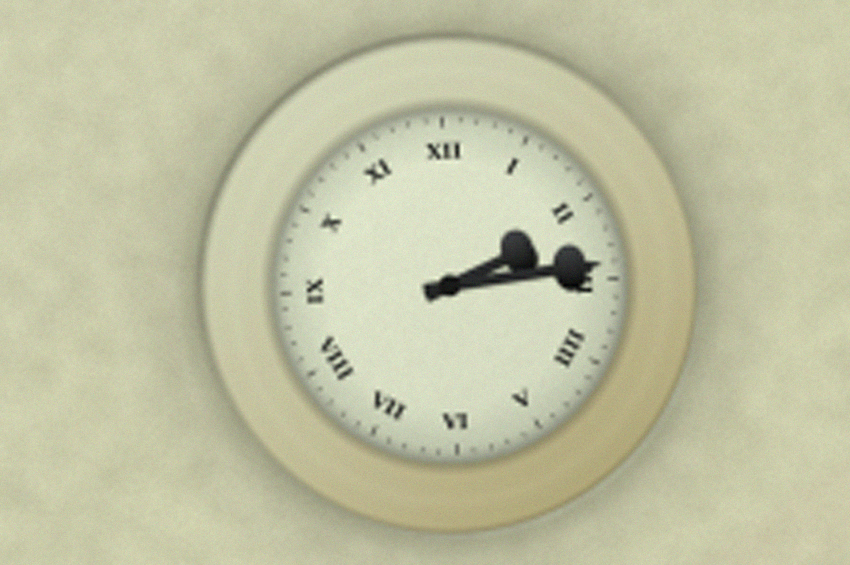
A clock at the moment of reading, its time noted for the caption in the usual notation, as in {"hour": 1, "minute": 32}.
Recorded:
{"hour": 2, "minute": 14}
